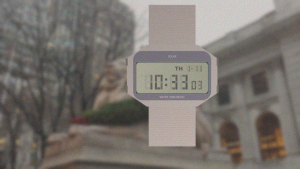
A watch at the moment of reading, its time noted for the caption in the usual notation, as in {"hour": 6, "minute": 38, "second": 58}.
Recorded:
{"hour": 10, "minute": 33, "second": 3}
